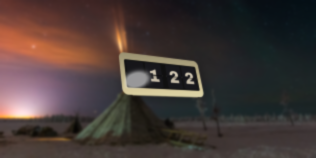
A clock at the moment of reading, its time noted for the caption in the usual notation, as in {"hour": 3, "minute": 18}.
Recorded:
{"hour": 1, "minute": 22}
